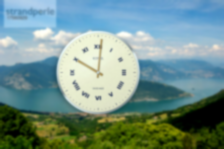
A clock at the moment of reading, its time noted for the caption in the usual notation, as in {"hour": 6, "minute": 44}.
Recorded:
{"hour": 10, "minute": 1}
